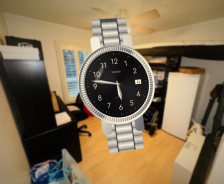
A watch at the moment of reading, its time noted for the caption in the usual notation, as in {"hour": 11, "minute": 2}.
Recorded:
{"hour": 5, "minute": 47}
